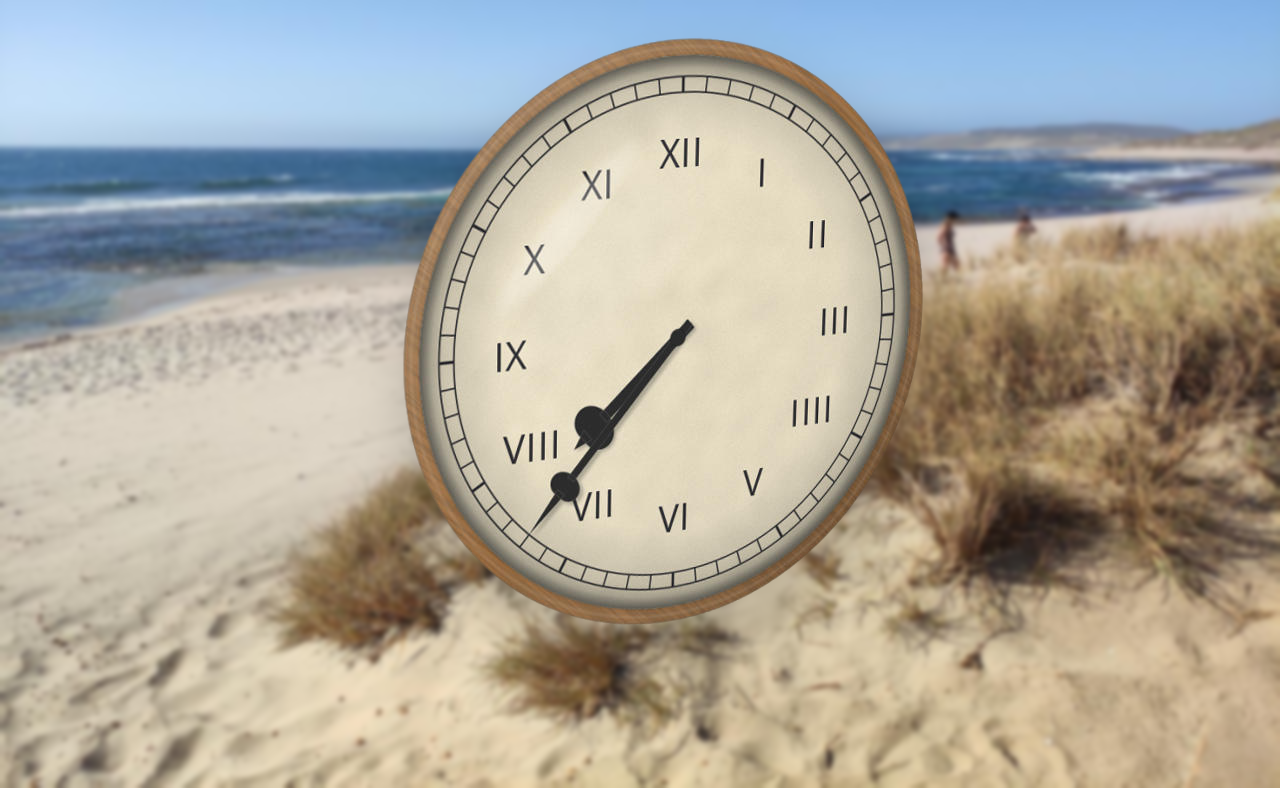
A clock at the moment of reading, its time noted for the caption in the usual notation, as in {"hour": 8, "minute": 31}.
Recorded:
{"hour": 7, "minute": 37}
